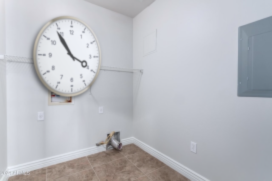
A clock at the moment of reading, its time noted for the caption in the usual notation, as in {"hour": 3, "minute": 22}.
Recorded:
{"hour": 3, "minute": 54}
